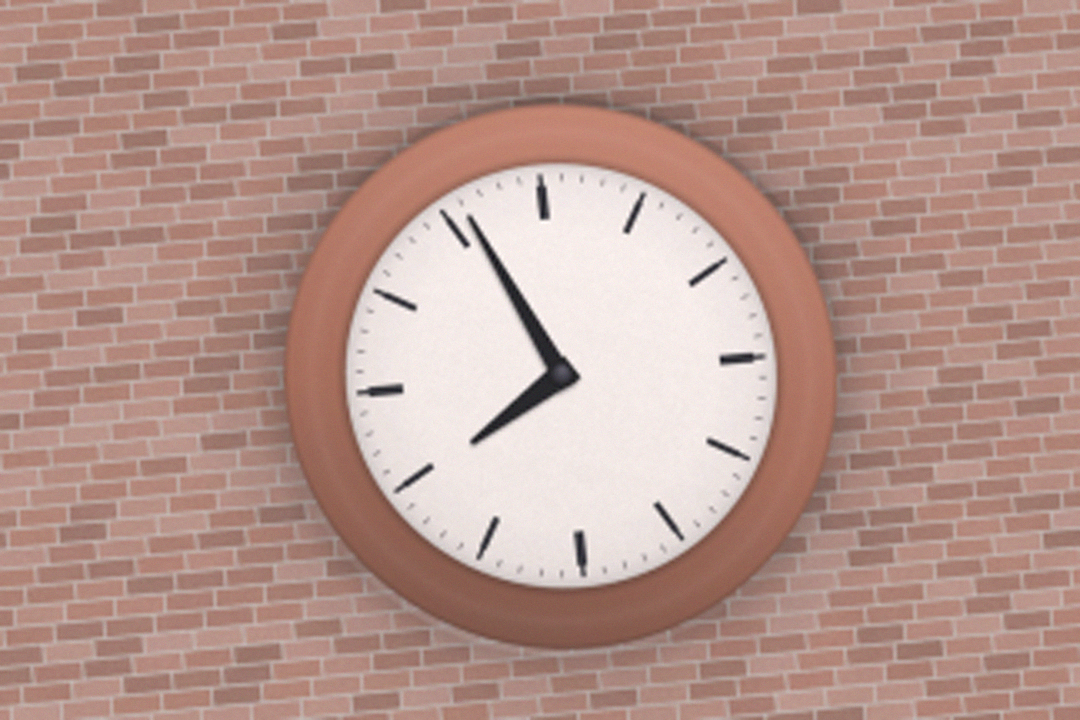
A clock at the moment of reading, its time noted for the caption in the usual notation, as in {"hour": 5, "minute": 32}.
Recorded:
{"hour": 7, "minute": 56}
